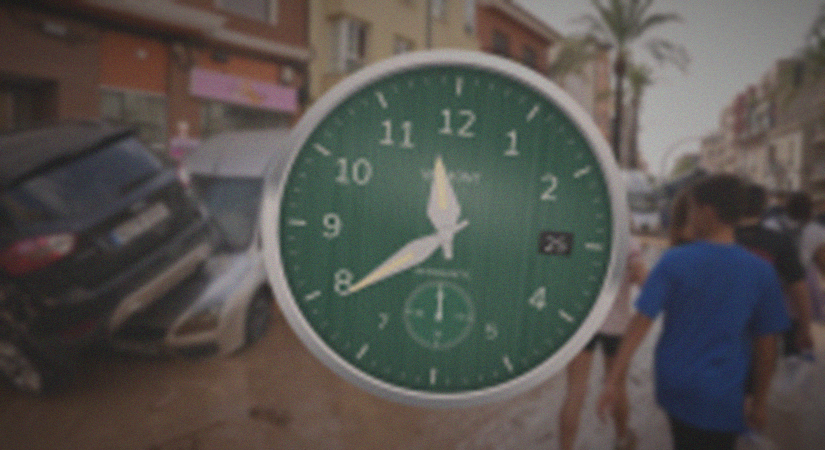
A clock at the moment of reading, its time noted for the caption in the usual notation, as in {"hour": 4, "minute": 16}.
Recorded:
{"hour": 11, "minute": 39}
